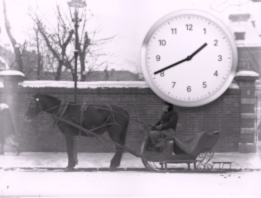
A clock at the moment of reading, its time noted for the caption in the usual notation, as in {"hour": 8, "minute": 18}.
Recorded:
{"hour": 1, "minute": 41}
